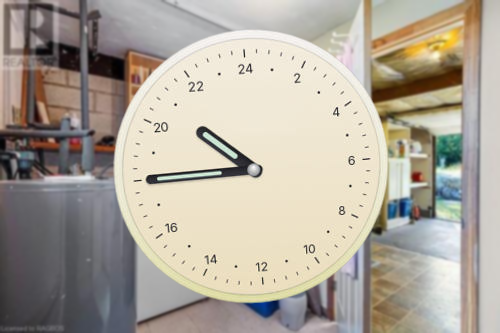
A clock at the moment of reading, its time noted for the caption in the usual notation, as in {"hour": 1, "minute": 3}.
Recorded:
{"hour": 20, "minute": 45}
